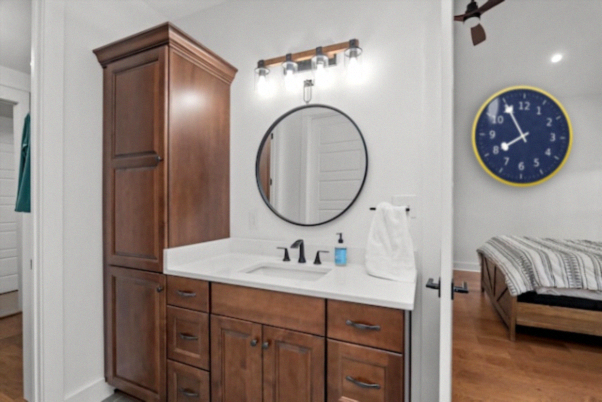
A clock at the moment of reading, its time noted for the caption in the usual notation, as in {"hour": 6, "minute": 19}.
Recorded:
{"hour": 7, "minute": 55}
